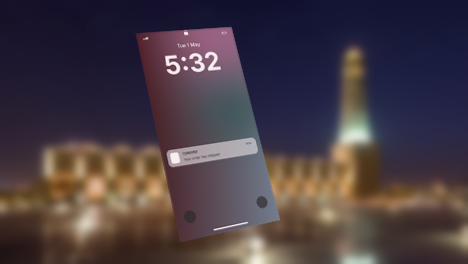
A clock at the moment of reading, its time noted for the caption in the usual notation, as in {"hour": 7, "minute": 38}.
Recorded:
{"hour": 5, "minute": 32}
